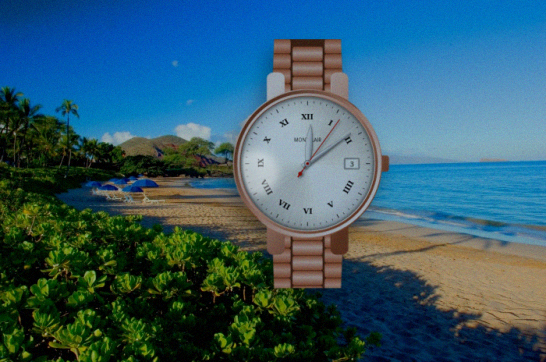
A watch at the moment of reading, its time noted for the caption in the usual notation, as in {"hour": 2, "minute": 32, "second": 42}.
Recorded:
{"hour": 12, "minute": 9, "second": 6}
